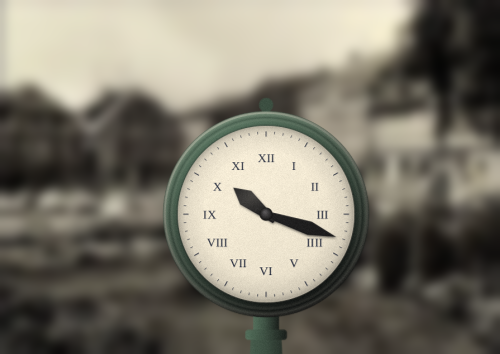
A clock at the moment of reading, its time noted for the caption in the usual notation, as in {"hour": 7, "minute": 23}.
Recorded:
{"hour": 10, "minute": 18}
